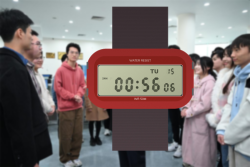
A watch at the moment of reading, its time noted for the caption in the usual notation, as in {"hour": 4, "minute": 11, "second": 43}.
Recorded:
{"hour": 0, "minute": 56, "second": 6}
